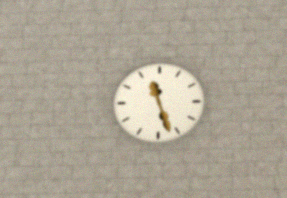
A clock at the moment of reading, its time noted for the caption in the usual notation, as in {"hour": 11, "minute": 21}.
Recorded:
{"hour": 11, "minute": 27}
